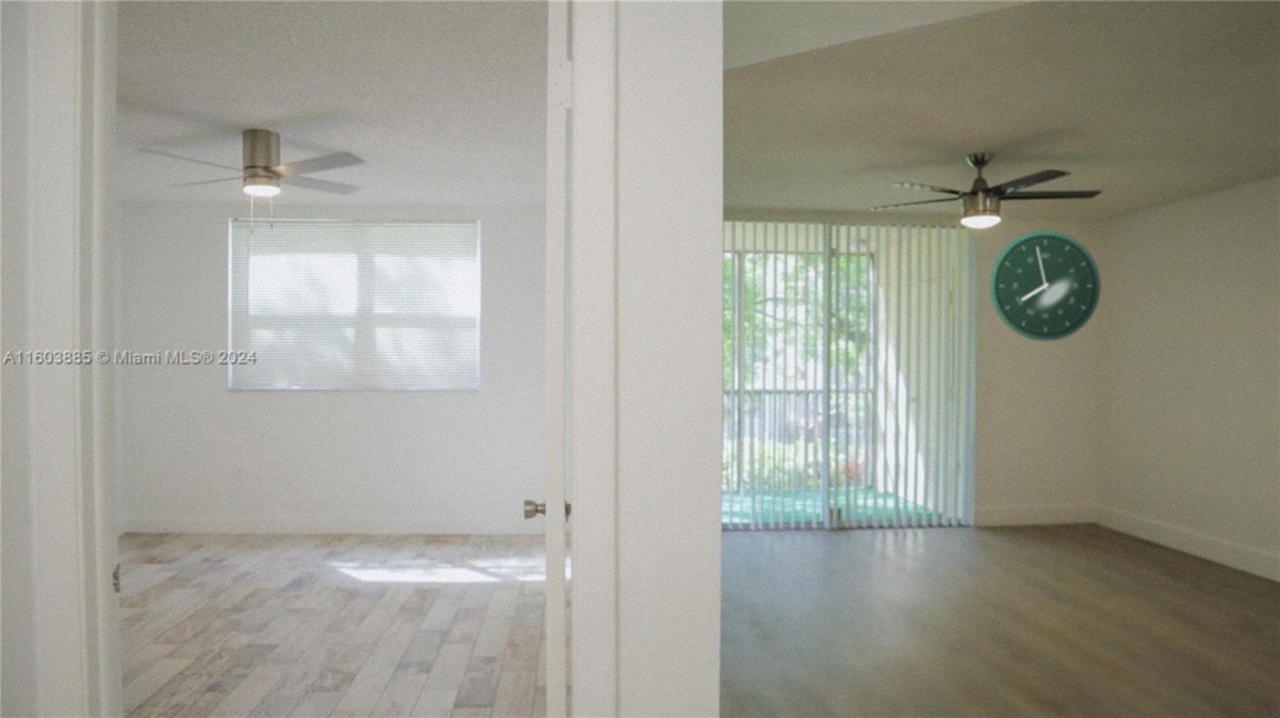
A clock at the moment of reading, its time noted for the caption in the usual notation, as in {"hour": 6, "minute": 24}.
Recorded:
{"hour": 7, "minute": 58}
